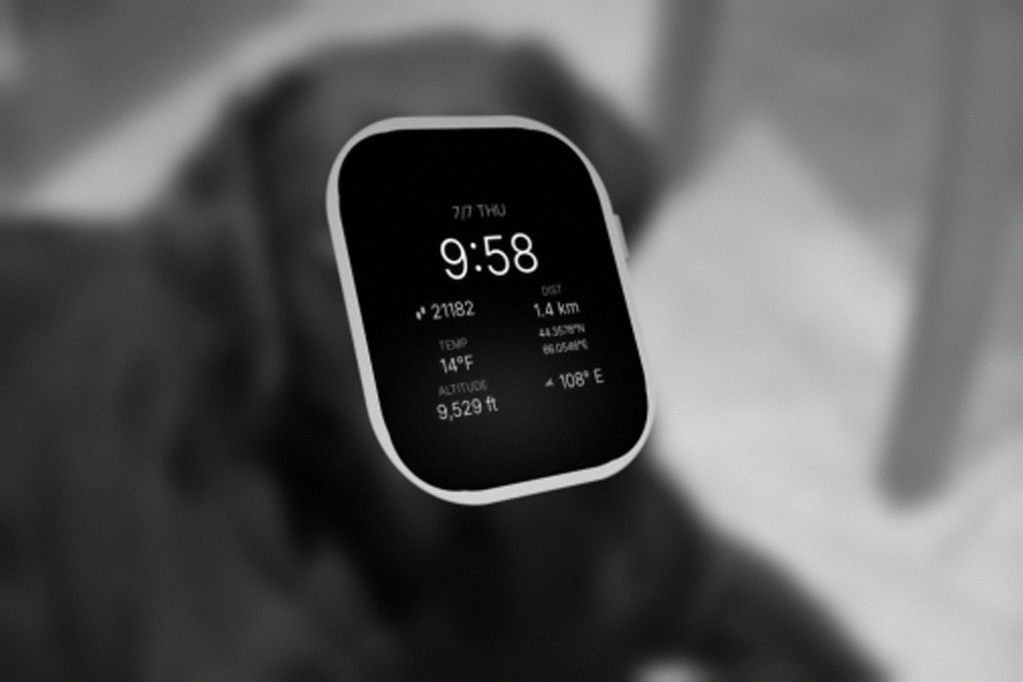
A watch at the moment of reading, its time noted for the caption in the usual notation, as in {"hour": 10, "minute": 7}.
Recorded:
{"hour": 9, "minute": 58}
